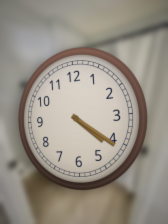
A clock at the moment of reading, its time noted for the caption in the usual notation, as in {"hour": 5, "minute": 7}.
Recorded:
{"hour": 4, "minute": 21}
